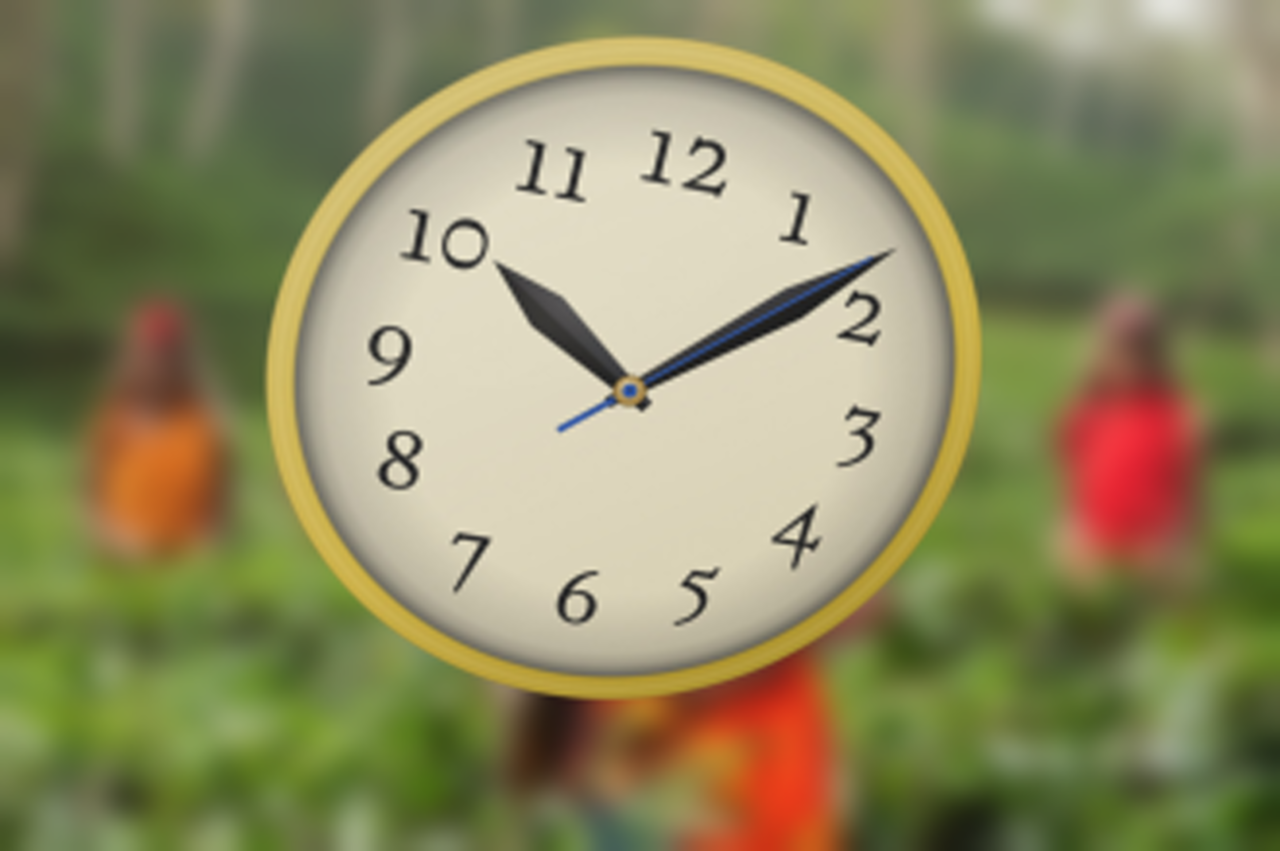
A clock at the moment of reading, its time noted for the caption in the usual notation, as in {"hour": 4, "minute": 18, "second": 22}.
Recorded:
{"hour": 10, "minute": 8, "second": 8}
